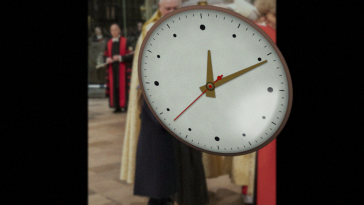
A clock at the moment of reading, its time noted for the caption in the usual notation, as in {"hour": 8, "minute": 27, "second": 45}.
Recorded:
{"hour": 12, "minute": 10, "second": 38}
